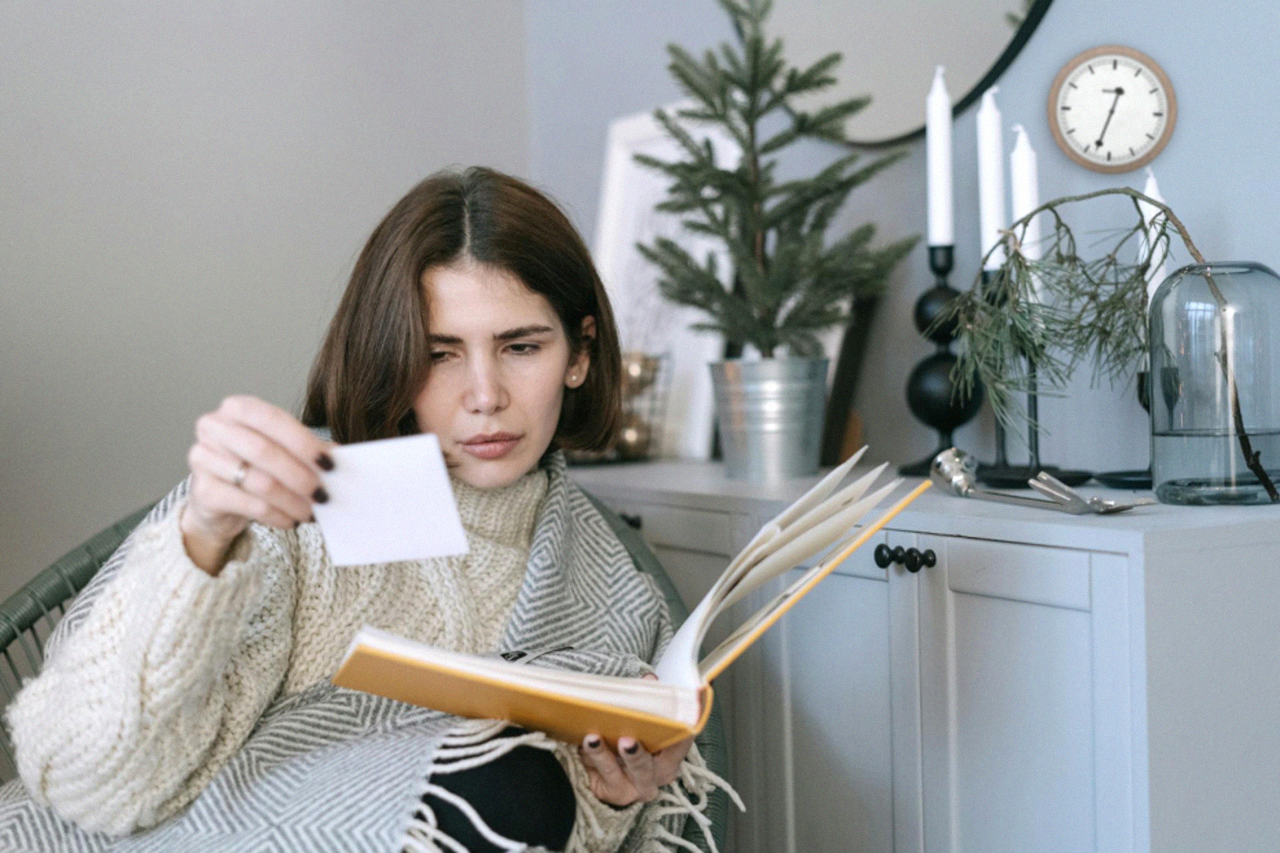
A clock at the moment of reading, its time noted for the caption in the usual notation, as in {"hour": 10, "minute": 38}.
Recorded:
{"hour": 12, "minute": 33}
